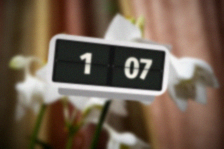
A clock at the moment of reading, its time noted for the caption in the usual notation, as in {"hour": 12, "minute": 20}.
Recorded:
{"hour": 1, "minute": 7}
